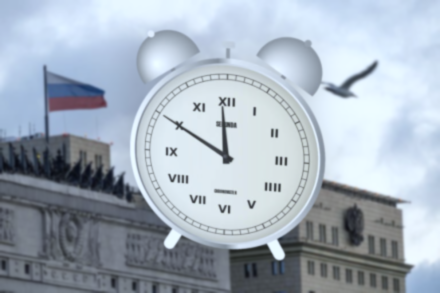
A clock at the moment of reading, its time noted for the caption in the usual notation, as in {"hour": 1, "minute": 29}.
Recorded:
{"hour": 11, "minute": 50}
